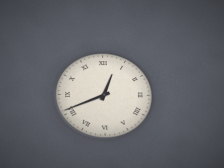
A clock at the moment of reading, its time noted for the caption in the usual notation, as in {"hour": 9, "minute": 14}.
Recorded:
{"hour": 12, "minute": 41}
